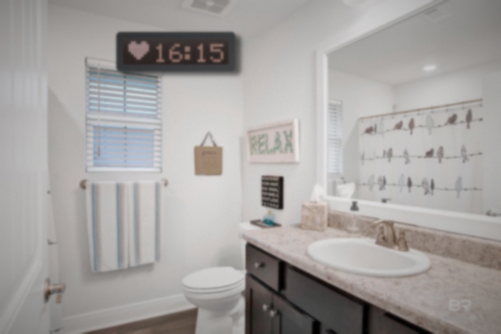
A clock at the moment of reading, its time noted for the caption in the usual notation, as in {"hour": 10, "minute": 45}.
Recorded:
{"hour": 16, "minute": 15}
